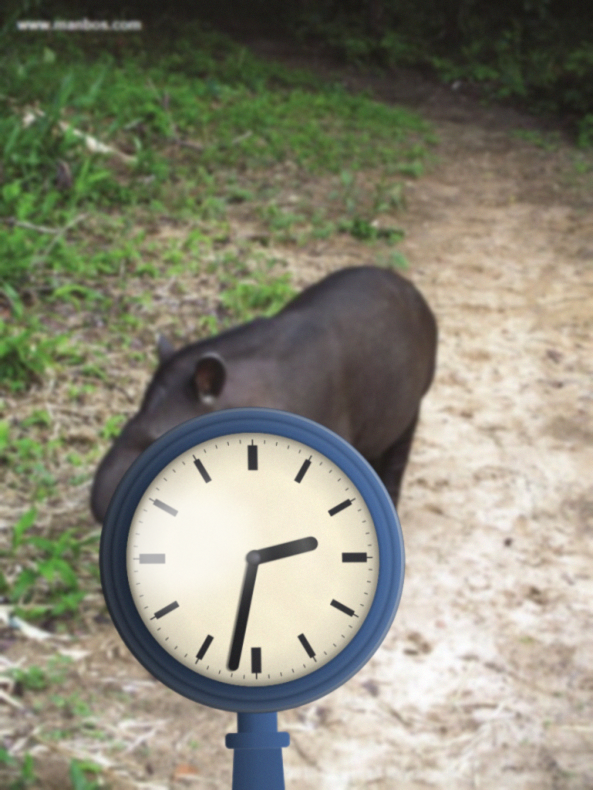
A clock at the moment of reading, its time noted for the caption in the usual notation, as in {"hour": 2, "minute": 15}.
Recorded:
{"hour": 2, "minute": 32}
